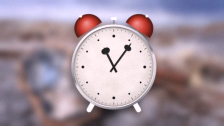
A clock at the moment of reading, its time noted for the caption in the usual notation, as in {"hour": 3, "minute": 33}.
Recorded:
{"hour": 11, "minute": 6}
